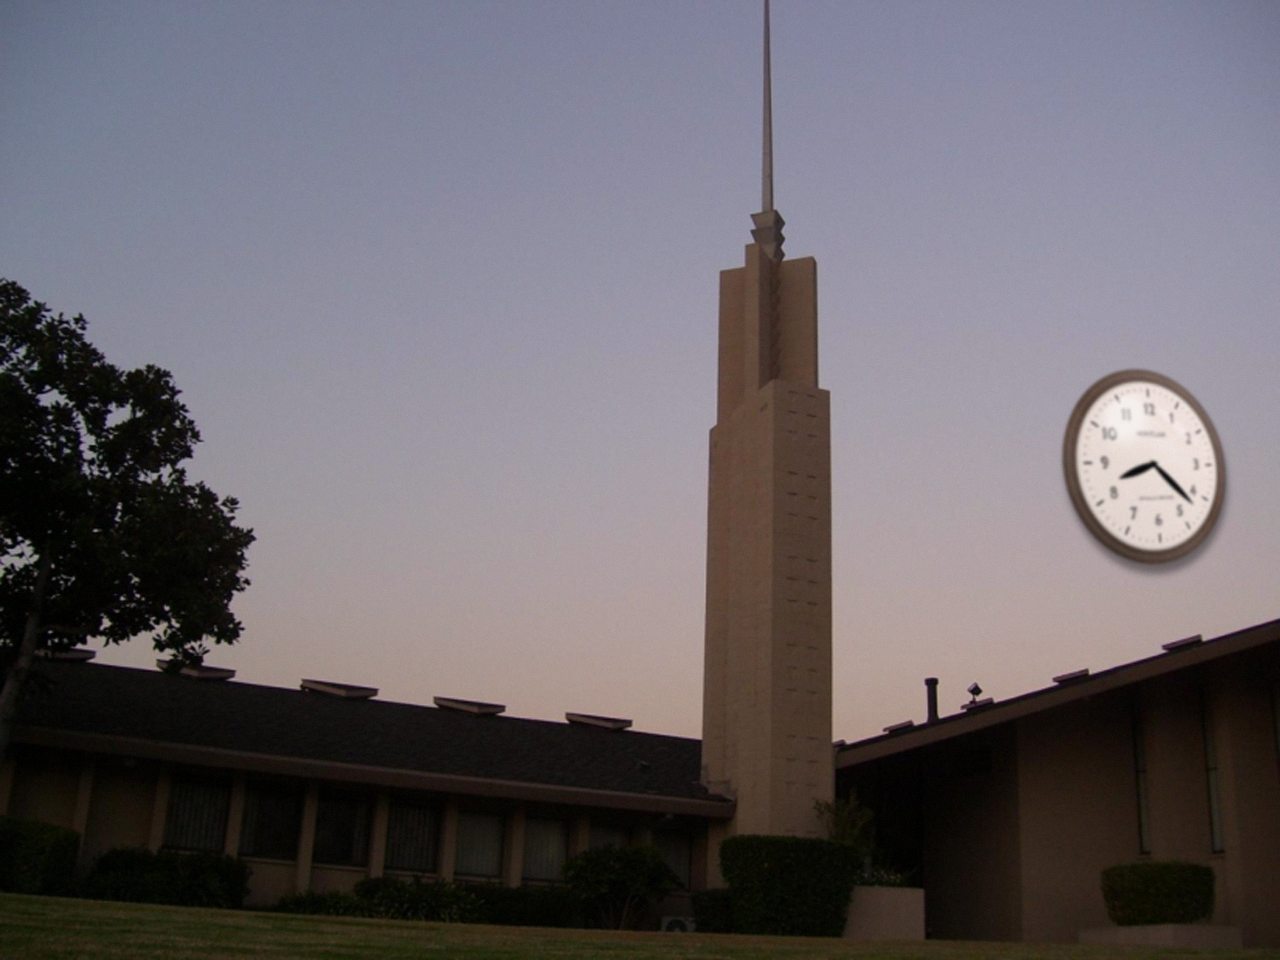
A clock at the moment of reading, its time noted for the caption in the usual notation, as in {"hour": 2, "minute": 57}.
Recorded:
{"hour": 8, "minute": 22}
